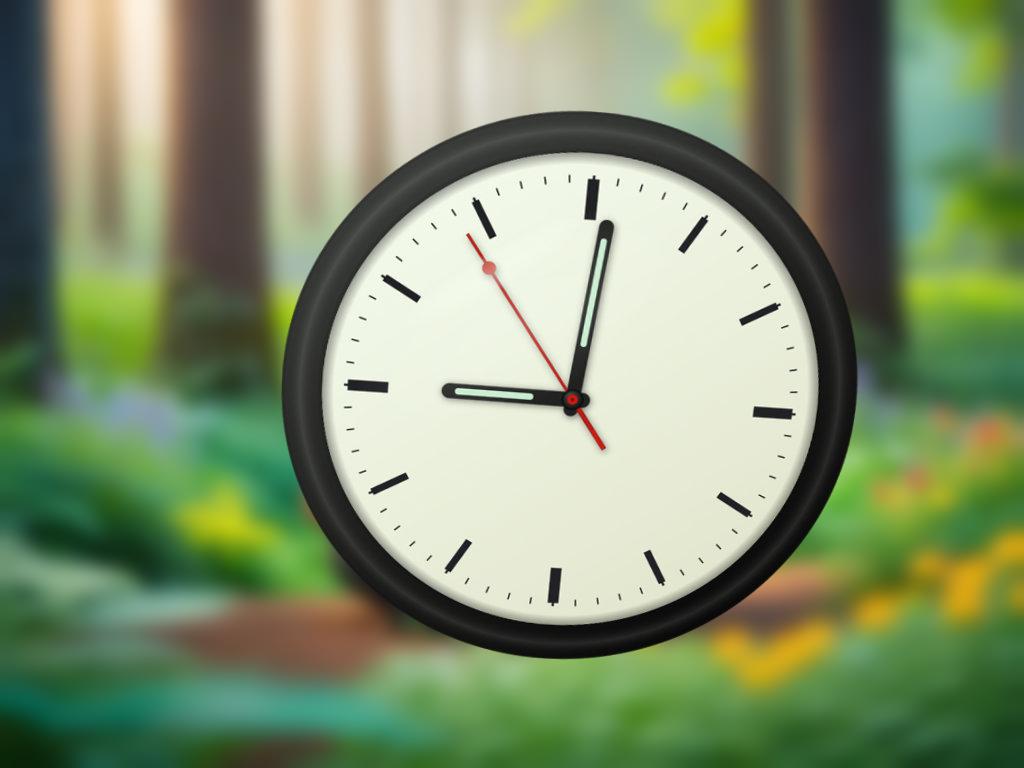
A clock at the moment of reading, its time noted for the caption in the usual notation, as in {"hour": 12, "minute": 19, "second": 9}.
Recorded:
{"hour": 9, "minute": 0, "second": 54}
